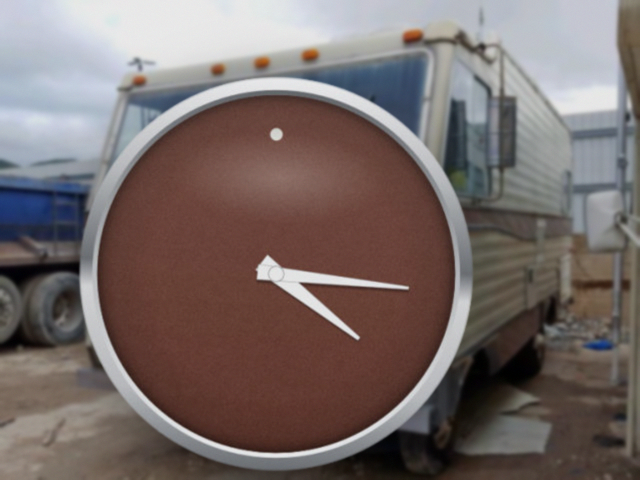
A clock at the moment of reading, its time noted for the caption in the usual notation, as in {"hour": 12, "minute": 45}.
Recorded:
{"hour": 4, "minute": 16}
